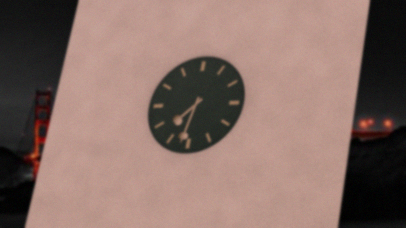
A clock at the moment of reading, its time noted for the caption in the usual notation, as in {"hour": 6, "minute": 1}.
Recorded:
{"hour": 7, "minute": 32}
